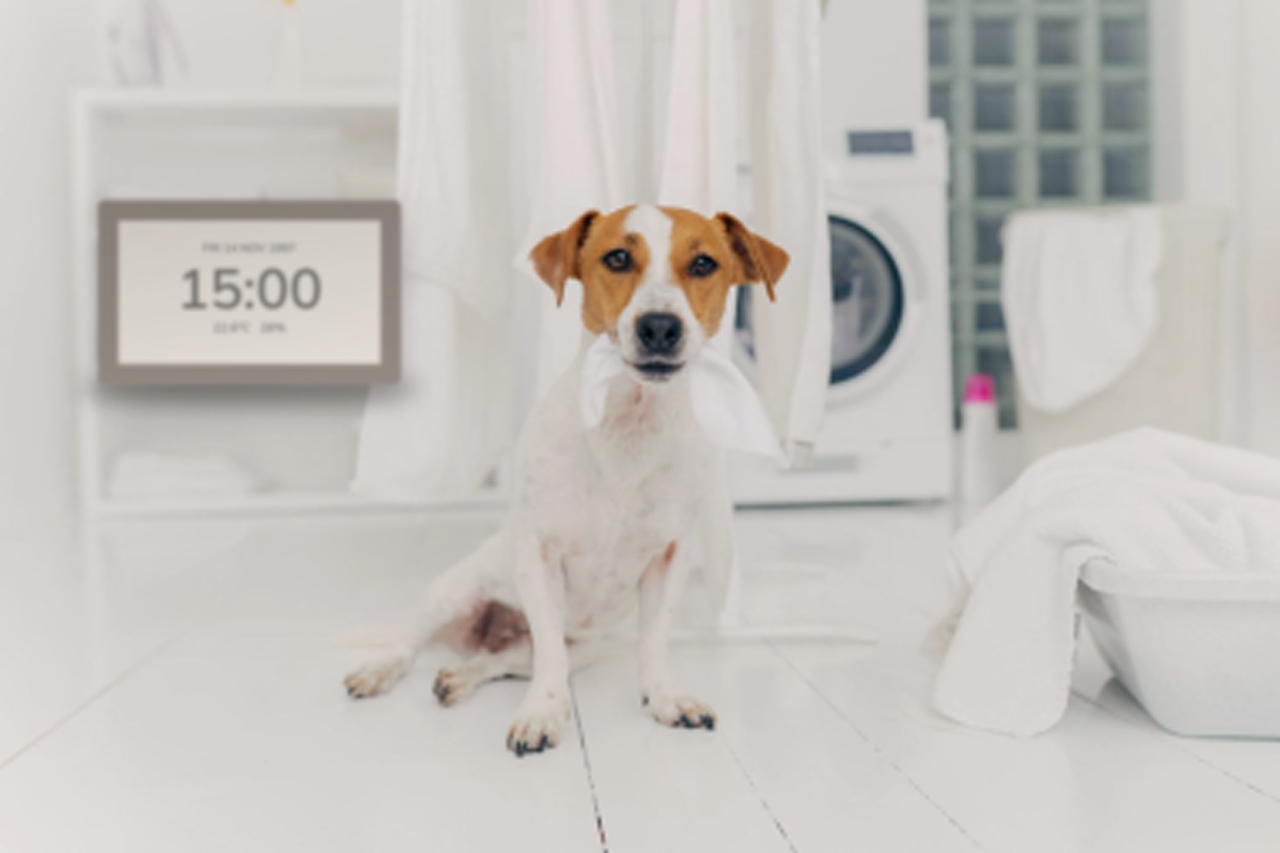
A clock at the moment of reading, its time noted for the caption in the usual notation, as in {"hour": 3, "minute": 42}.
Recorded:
{"hour": 15, "minute": 0}
